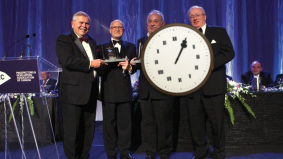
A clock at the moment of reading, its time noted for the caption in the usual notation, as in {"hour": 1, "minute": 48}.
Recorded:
{"hour": 1, "minute": 5}
